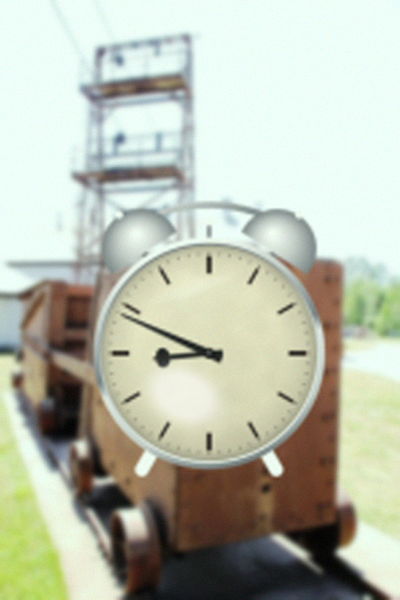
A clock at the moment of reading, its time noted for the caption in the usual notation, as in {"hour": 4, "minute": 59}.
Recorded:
{"hour": 8, "minute": 49}
